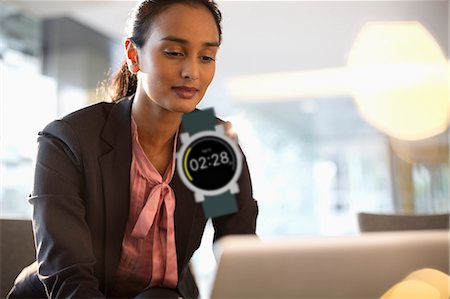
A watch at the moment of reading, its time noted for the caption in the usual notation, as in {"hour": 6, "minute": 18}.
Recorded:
{"hour": 2, "minute": 28}
